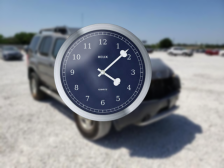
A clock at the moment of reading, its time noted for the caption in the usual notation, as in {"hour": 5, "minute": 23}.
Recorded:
{"hour": 4, "minute": 8}
